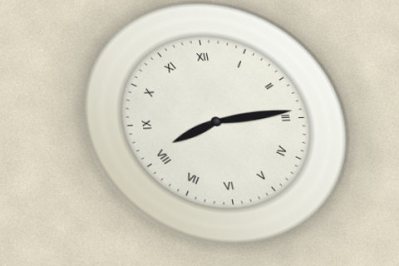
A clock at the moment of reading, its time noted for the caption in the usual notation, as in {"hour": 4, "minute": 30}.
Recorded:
{"hour": 8, "minute": 14}
